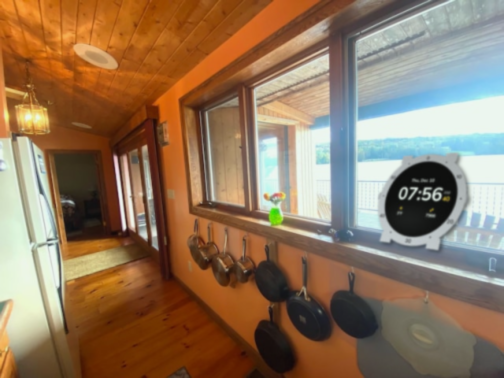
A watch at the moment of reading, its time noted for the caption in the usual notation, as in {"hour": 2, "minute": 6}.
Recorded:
{"hour": 7, "minute": 56}
